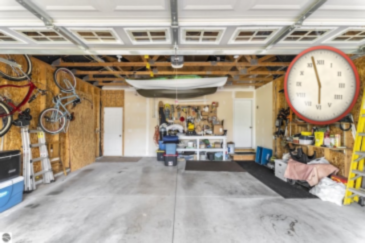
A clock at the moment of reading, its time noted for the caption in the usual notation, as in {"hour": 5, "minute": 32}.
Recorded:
{"hour": 5, "minute": 57}
